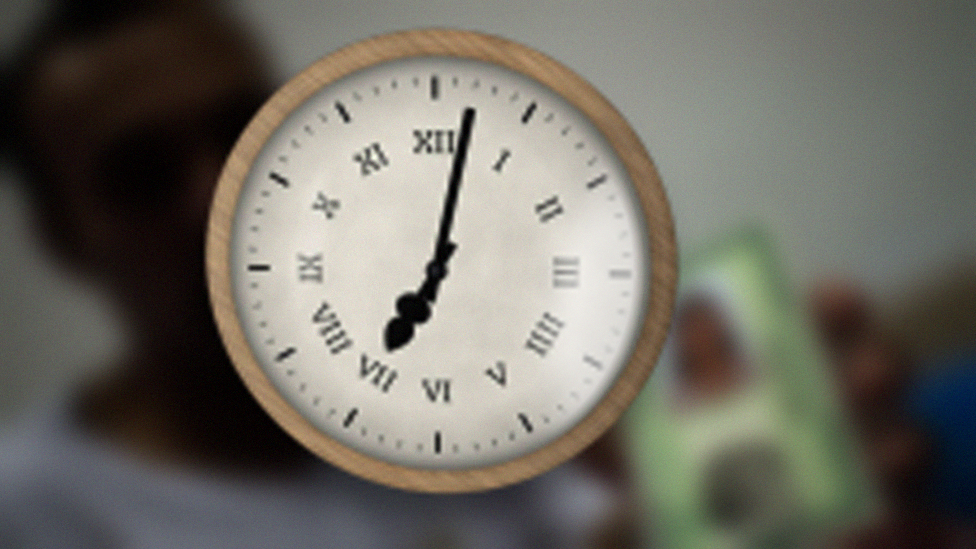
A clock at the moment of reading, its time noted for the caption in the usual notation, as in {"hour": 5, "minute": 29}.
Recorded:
{"hour": 7, "minute": 2}
